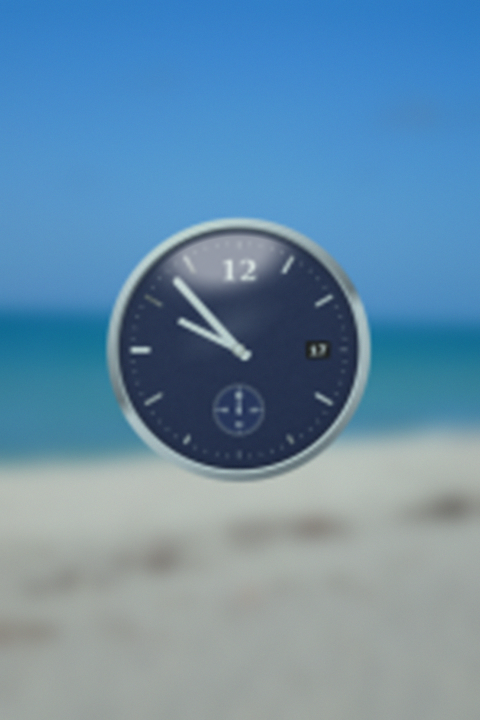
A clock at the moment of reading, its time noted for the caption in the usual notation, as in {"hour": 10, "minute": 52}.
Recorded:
{"hour": 9, "minute": 53}
